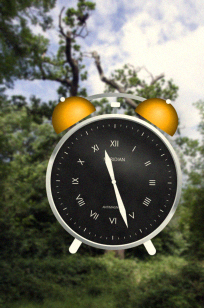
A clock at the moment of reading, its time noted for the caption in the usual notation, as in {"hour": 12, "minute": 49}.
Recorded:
{"hour": 11, "minute": 27}
